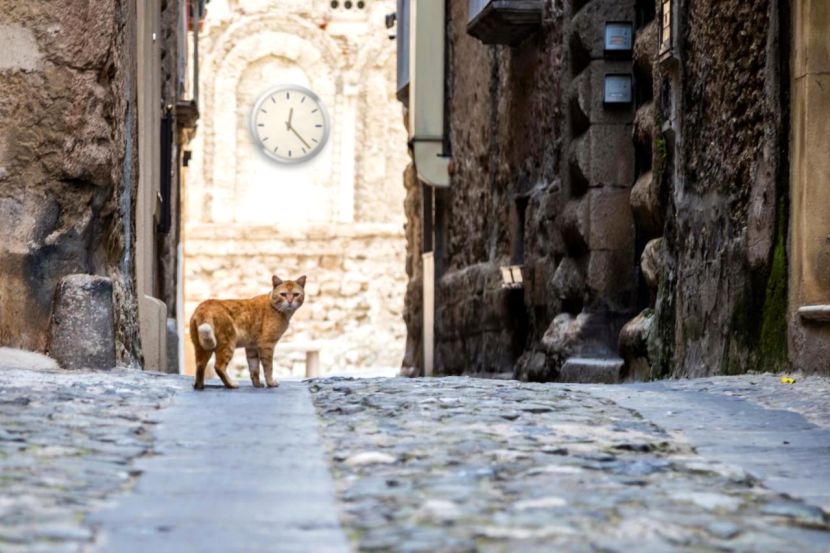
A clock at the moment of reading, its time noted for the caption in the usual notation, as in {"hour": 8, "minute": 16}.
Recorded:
{"hour": 12, "minute": 23}
